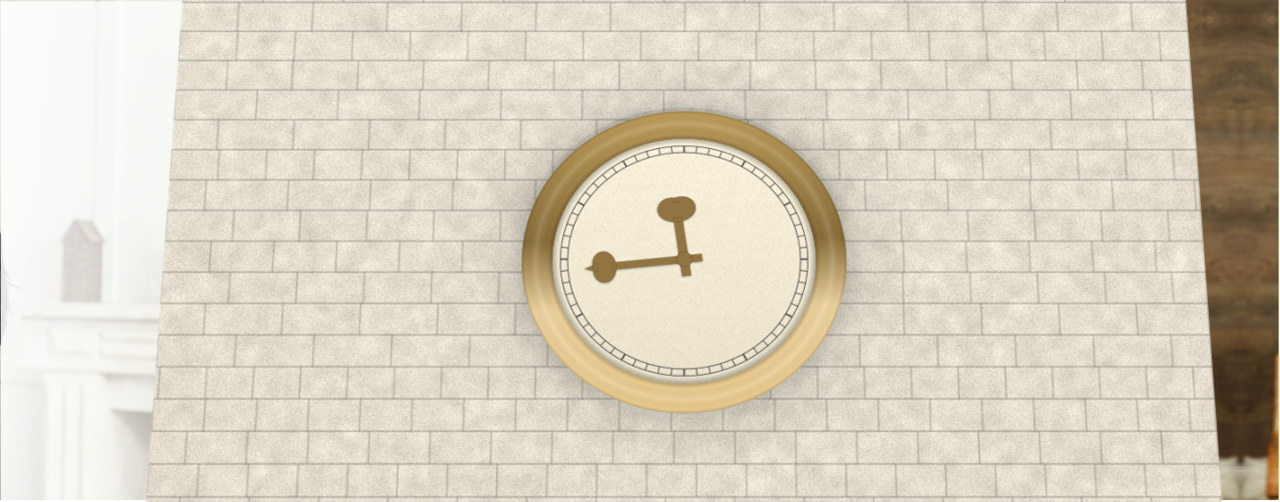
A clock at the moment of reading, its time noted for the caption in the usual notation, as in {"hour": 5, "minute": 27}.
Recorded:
{"hour": 11, "minute": 44}
